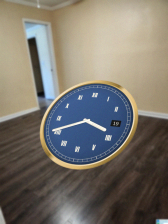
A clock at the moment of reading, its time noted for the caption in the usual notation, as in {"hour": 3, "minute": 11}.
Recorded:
{"hour": 3, "minute": 41}
